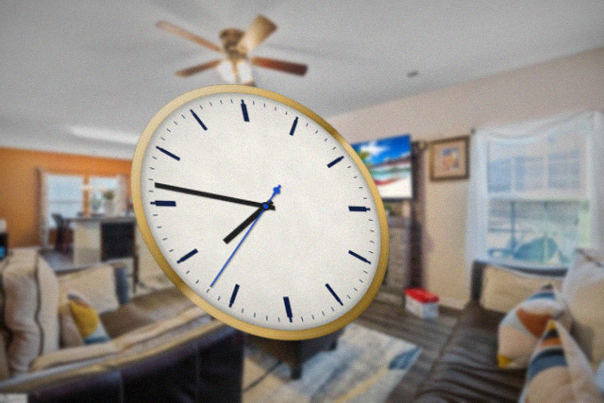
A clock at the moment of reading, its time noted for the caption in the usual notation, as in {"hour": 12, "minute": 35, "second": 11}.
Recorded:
{"hour": 7, "minute": 46, "second": 37}
